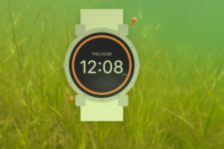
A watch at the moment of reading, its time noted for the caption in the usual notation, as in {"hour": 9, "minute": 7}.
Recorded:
{"hour": 12, "minute": 8}
